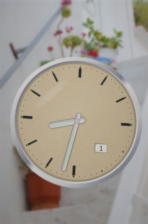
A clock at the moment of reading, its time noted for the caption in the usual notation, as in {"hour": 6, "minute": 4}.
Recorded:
{"hour": 8, "minute": 32}
